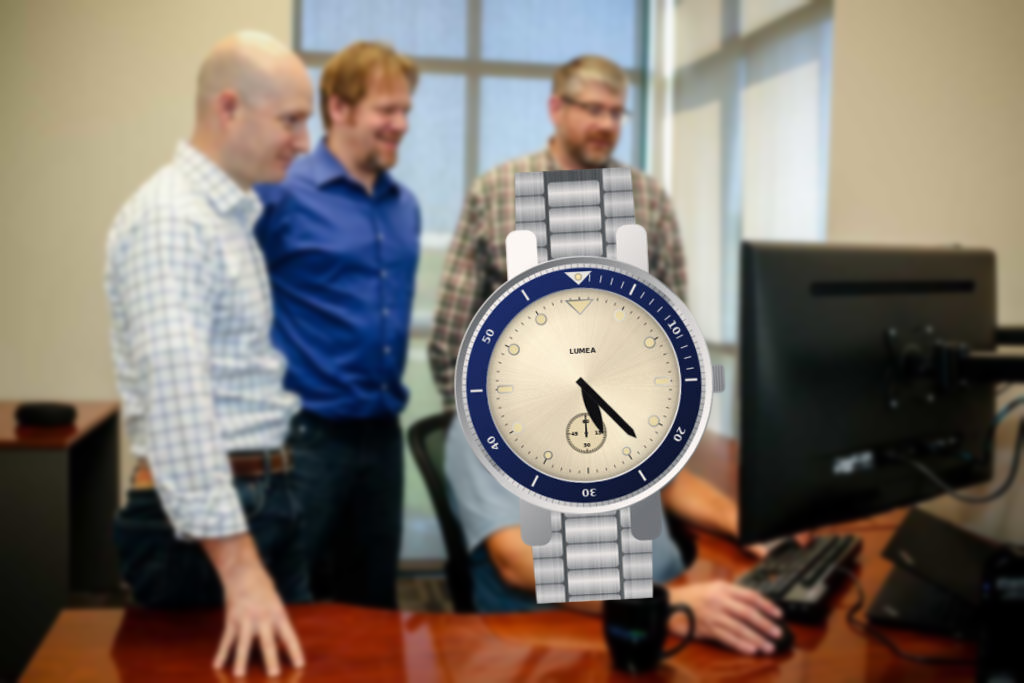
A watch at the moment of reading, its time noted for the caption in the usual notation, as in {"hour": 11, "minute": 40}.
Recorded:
{"hour": 5, "minute": 23}
